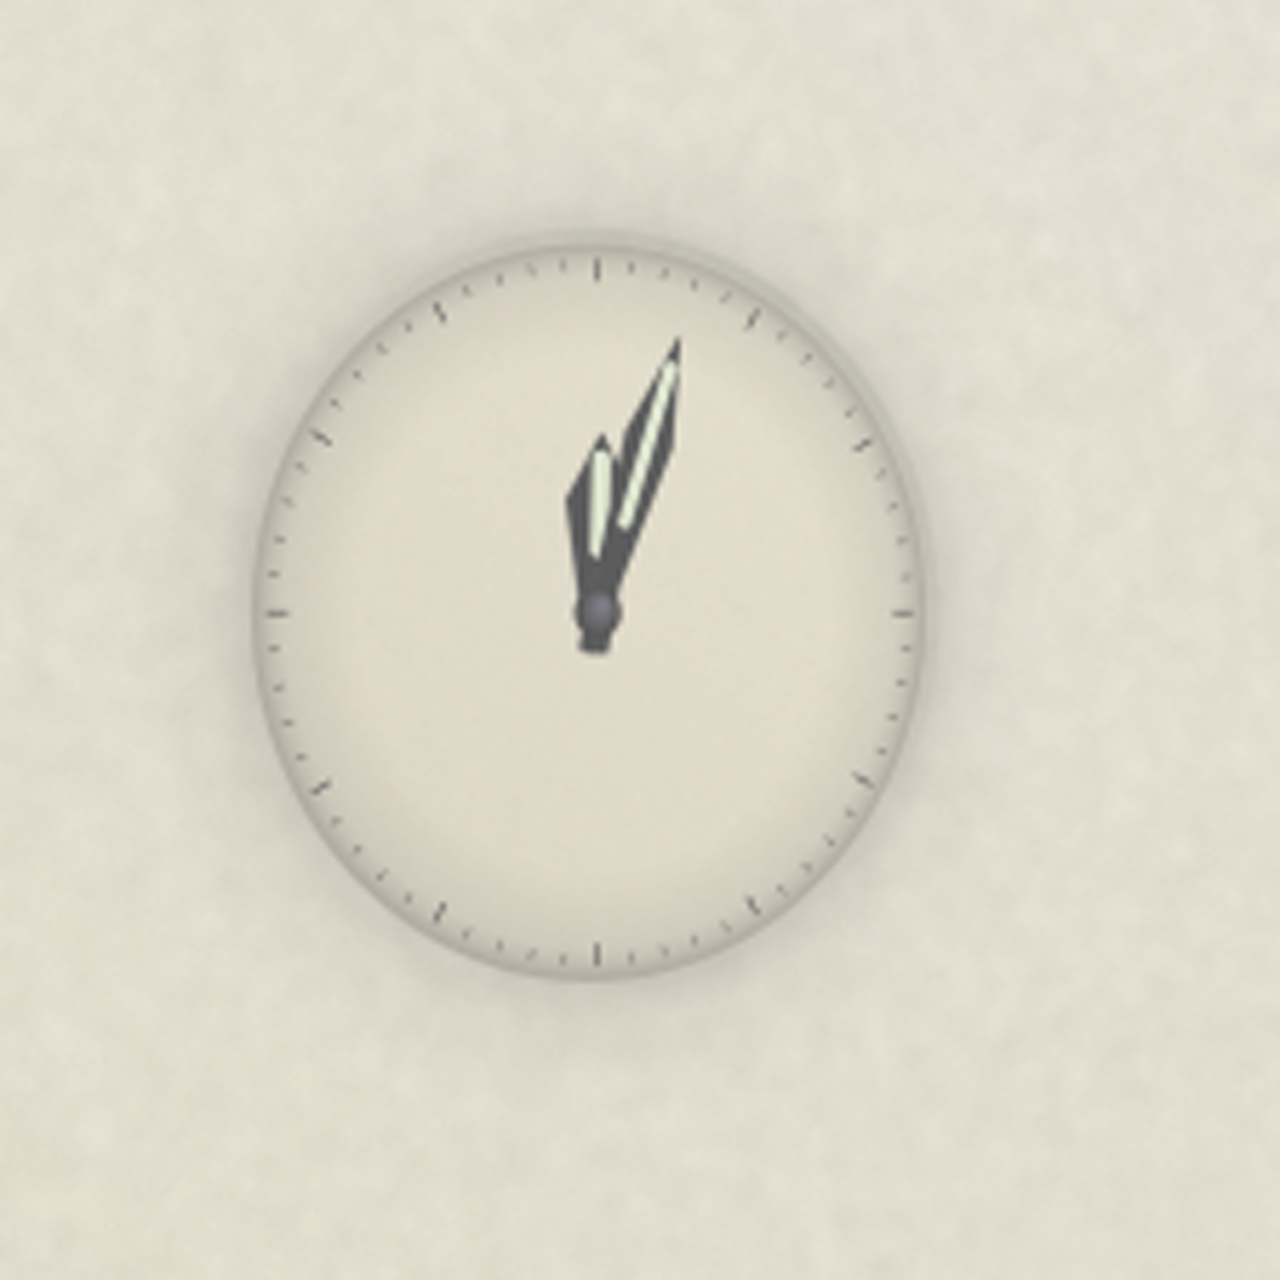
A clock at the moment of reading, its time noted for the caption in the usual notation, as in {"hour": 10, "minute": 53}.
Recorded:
{"hour": 12, "minute": 3}
